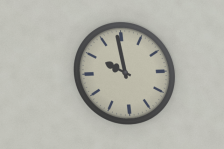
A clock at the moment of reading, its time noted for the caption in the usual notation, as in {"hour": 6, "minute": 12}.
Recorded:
{"hour": 9, "minute": 59}
